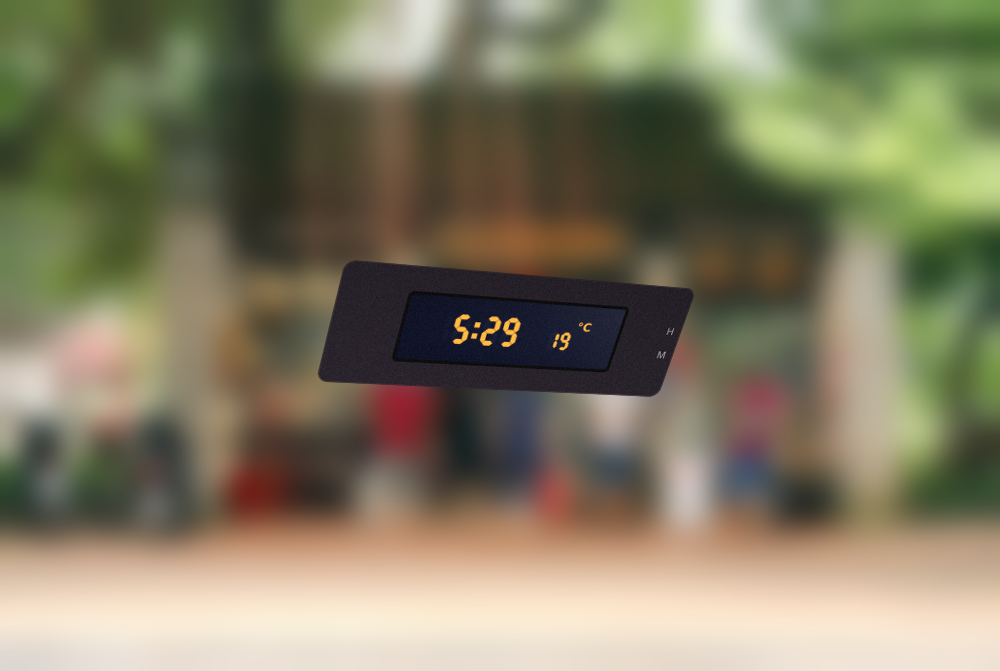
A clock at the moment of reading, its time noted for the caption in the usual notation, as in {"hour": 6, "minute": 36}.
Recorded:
{"hour": 5, "minute": 29}
